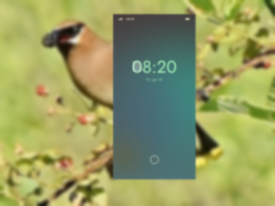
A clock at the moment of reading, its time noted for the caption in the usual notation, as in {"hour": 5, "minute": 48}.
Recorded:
{"hour": 8, "minute": 20}
